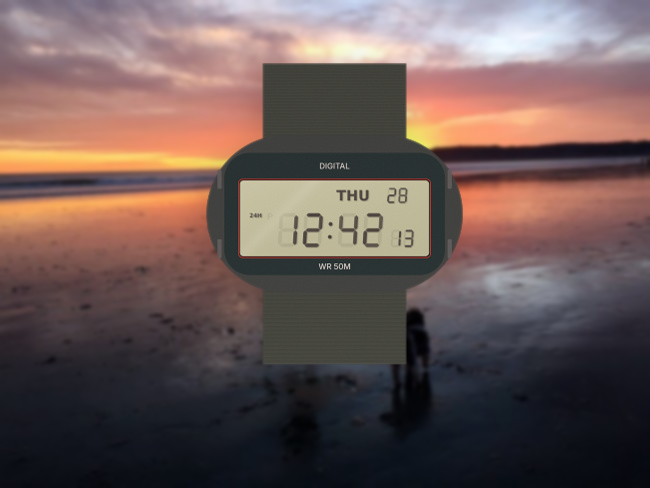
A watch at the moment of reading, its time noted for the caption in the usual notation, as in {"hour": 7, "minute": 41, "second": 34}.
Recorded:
{"hour": 12, "minute": 42, "second": 13}
